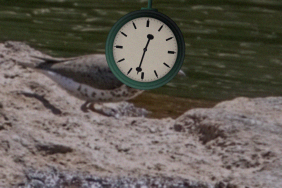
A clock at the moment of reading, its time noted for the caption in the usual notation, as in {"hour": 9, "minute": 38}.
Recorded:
{"hour": 12, "minute": 32}
